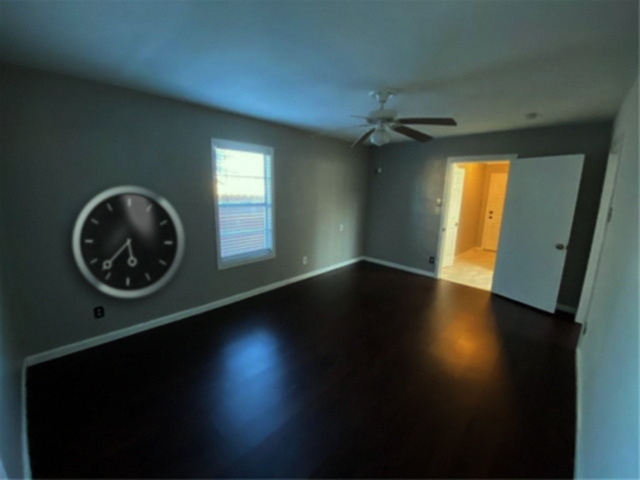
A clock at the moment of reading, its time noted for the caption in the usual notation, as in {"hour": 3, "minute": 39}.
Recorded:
{"hour": 5, "minute": 37}
